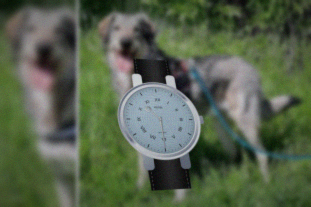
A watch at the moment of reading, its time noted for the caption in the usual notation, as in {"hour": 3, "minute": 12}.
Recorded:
{"hour": 10, "minute": 30}
